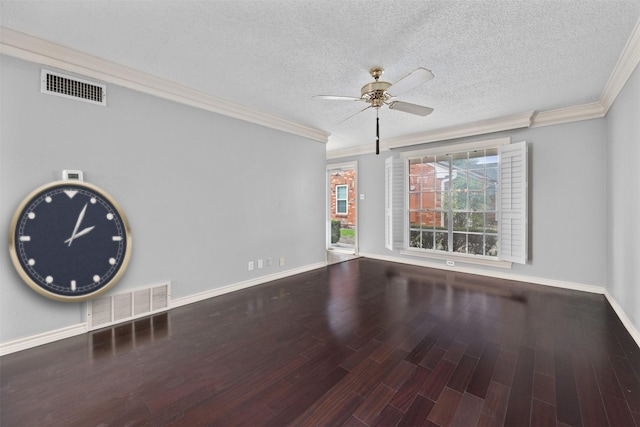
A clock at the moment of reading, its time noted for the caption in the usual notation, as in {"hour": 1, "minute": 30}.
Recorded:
{"hour": 2, "minute": 4}
